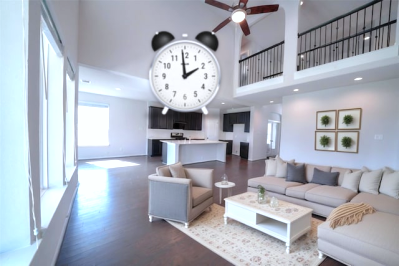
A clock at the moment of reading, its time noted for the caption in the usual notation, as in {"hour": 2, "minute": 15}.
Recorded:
{"hour": 1, "minute": 59}
